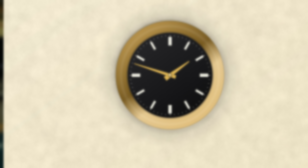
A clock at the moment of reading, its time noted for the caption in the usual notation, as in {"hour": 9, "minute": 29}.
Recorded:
{"hour": 1, "minute": 48}
